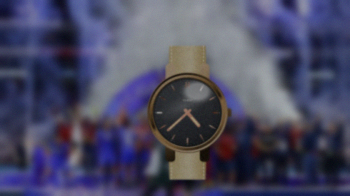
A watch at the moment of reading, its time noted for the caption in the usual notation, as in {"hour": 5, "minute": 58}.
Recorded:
{"hour": 4, "minute": 38}
